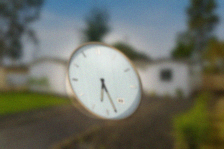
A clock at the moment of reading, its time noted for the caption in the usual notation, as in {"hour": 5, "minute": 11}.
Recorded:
{"hour": 6, "minute": 27}
